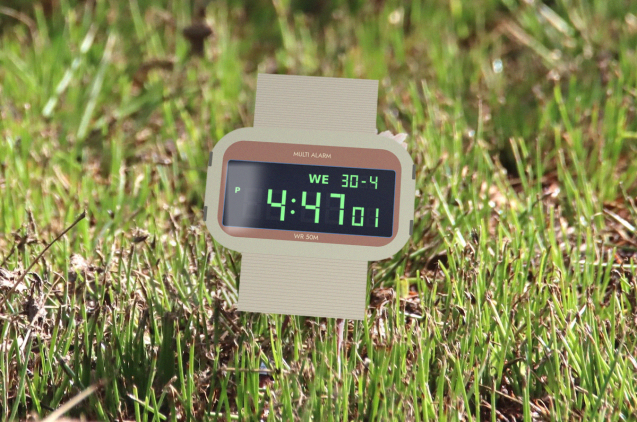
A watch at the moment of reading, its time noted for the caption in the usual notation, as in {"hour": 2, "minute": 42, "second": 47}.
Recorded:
{"hour": 4, "minute": 47, "second": 1}
